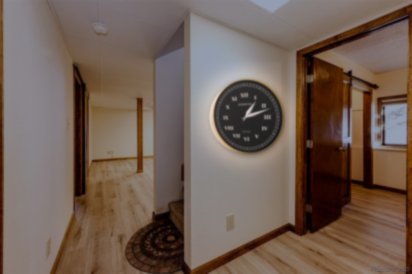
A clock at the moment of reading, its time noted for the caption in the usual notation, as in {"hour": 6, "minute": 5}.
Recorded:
{"hour": 1, "minute": 12}
